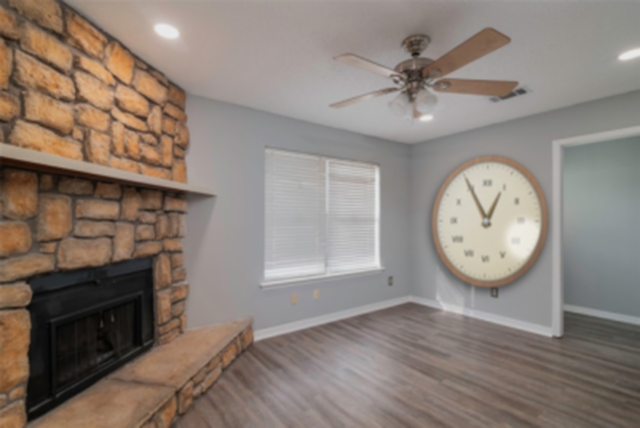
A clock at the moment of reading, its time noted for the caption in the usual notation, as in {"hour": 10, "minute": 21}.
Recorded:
{"hour": 12, "minute": 55}
